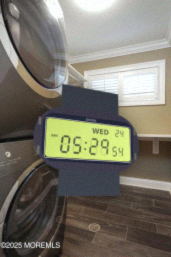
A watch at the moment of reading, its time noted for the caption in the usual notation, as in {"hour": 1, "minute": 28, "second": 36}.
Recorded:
{"hour": 5, "minute": 29, "second": 54}
